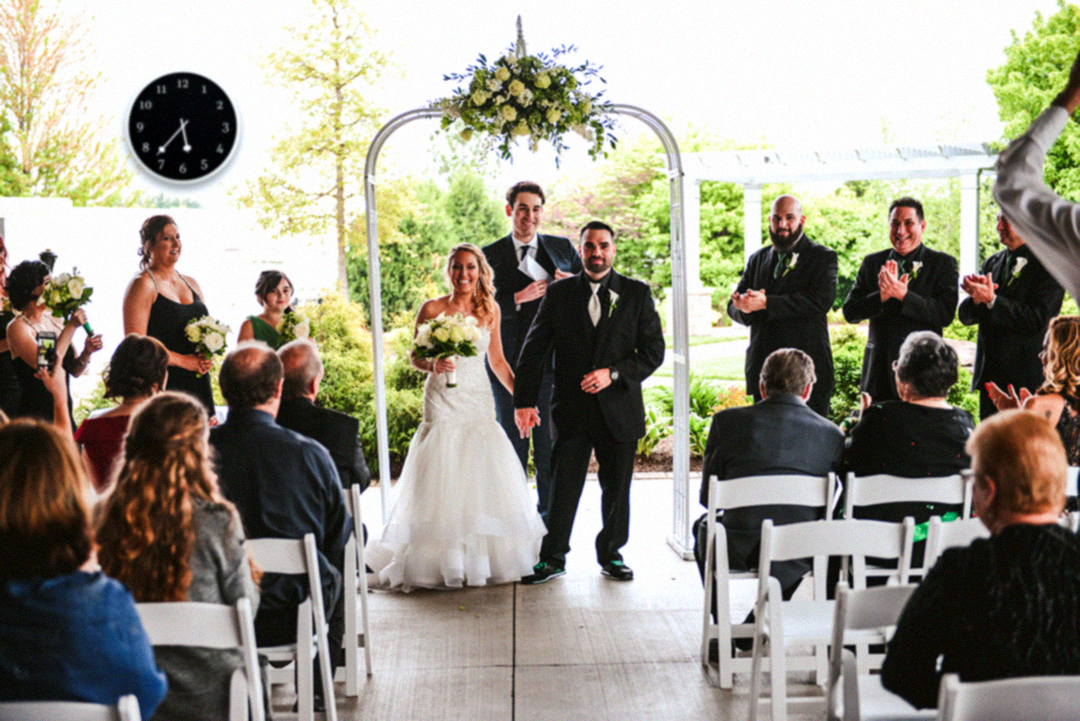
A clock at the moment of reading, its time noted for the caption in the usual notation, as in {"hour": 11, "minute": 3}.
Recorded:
{"hour": 5, "minute": 37}
